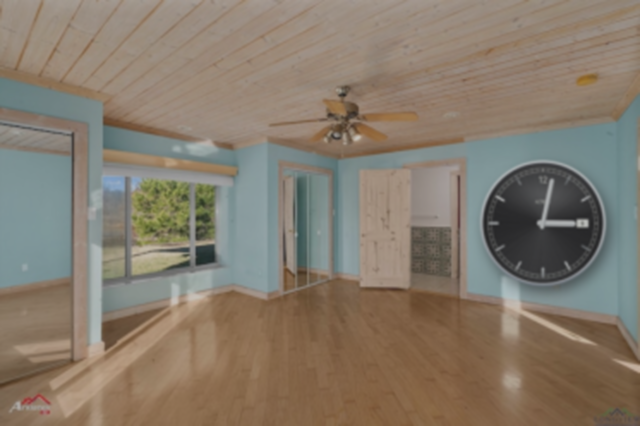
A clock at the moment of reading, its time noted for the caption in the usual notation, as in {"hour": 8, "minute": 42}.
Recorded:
{"hour": 3, "minute": 2}
